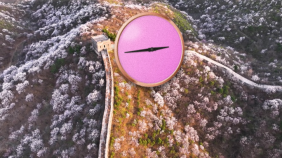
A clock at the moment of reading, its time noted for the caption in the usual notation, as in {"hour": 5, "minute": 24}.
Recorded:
{"hour": 2, "minute": 44}
